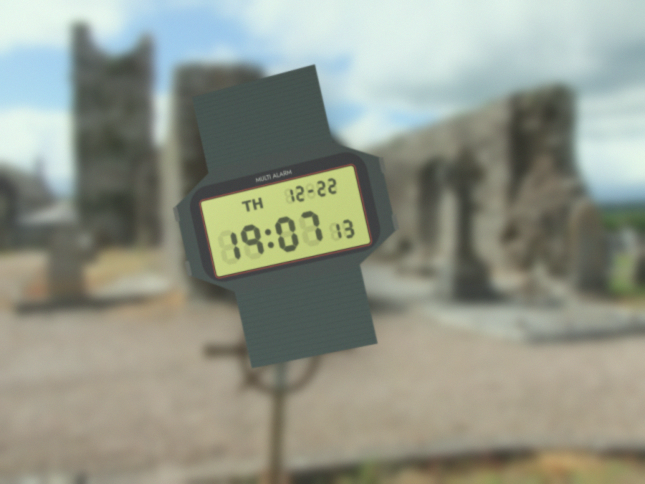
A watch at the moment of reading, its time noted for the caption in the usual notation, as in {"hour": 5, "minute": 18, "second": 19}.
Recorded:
{"hour": 19, "minute": 7, "second": 13}
